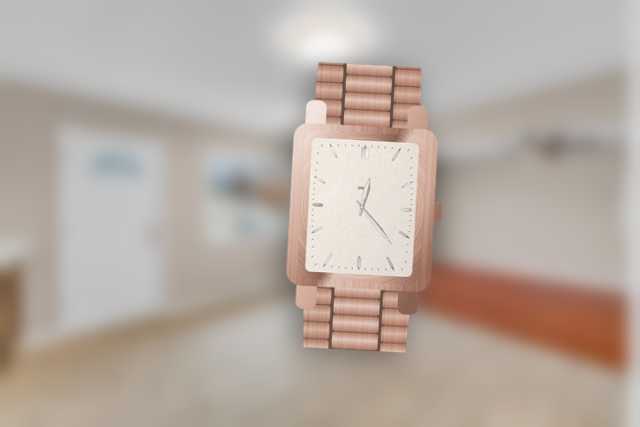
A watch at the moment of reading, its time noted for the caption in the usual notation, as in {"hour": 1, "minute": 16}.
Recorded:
{"hour": 12, "minute": 23}
